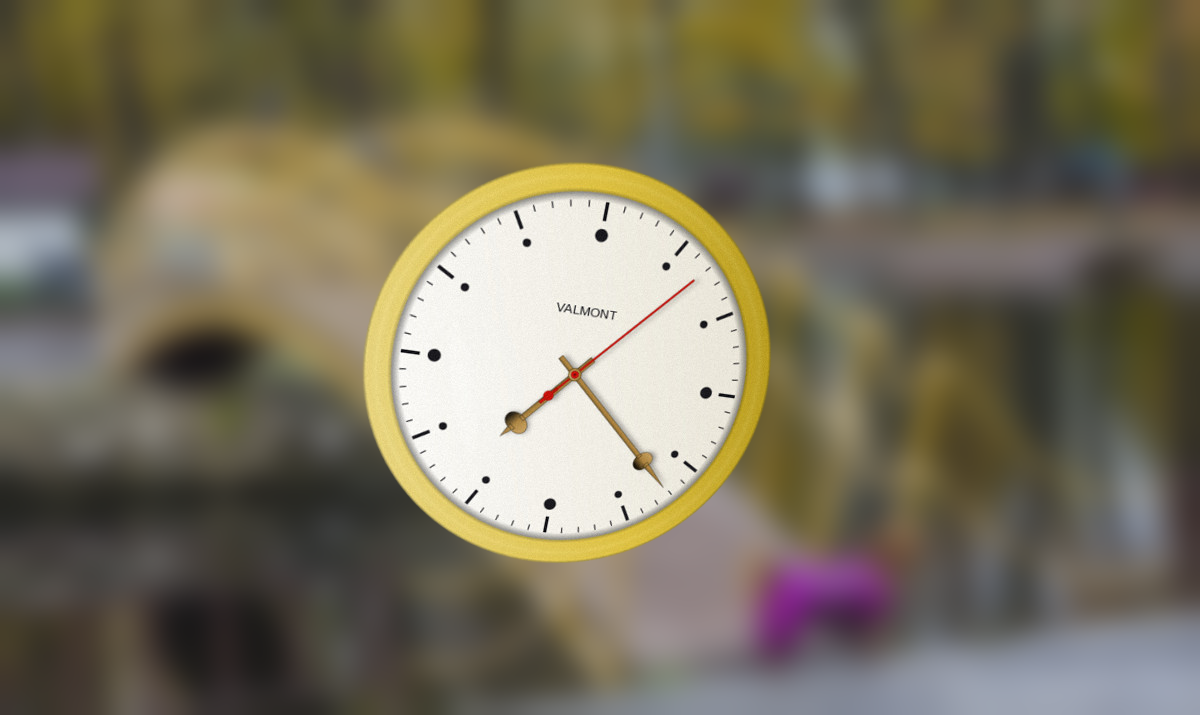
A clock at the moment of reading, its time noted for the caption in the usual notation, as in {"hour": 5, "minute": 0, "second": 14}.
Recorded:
{"hour": 7, "minute": 22, "second": 7}
